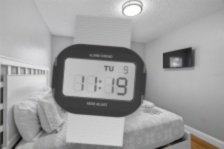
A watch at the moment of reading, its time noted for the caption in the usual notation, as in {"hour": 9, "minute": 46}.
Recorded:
{"hour": 11, "minute": 19}
